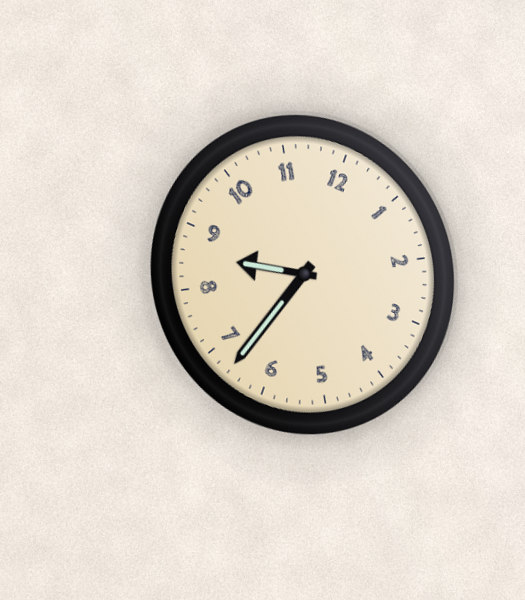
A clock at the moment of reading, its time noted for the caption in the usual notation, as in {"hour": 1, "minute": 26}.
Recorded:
{"hour": 8, "minute": 33}
